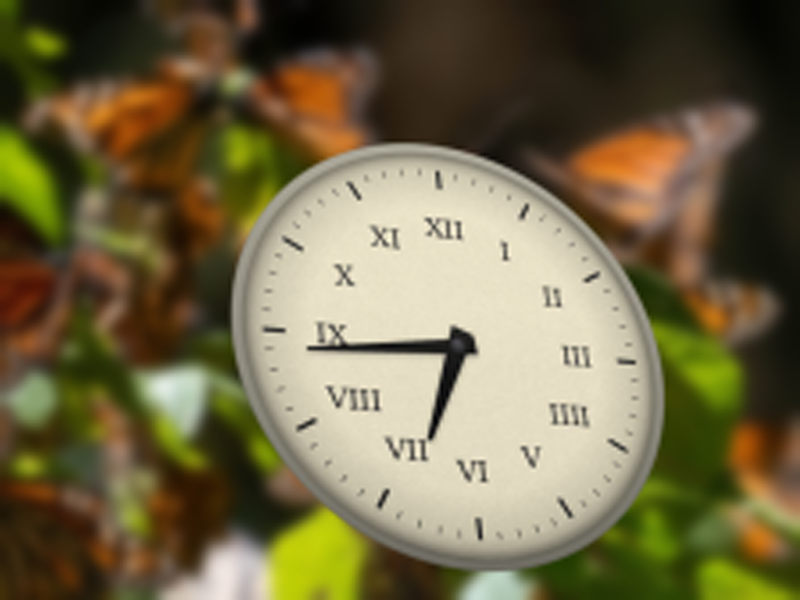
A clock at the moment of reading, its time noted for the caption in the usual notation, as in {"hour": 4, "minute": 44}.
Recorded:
{"hour": 6, "minute": 44}
